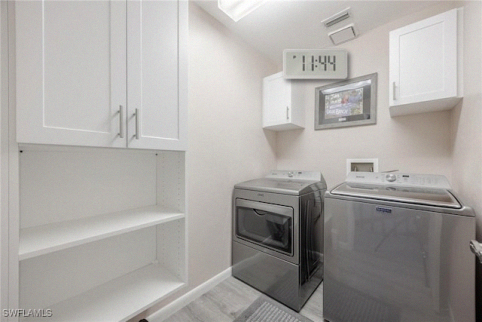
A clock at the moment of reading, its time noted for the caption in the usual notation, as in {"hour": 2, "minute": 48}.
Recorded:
{"hour": 11, "minute": 44}
